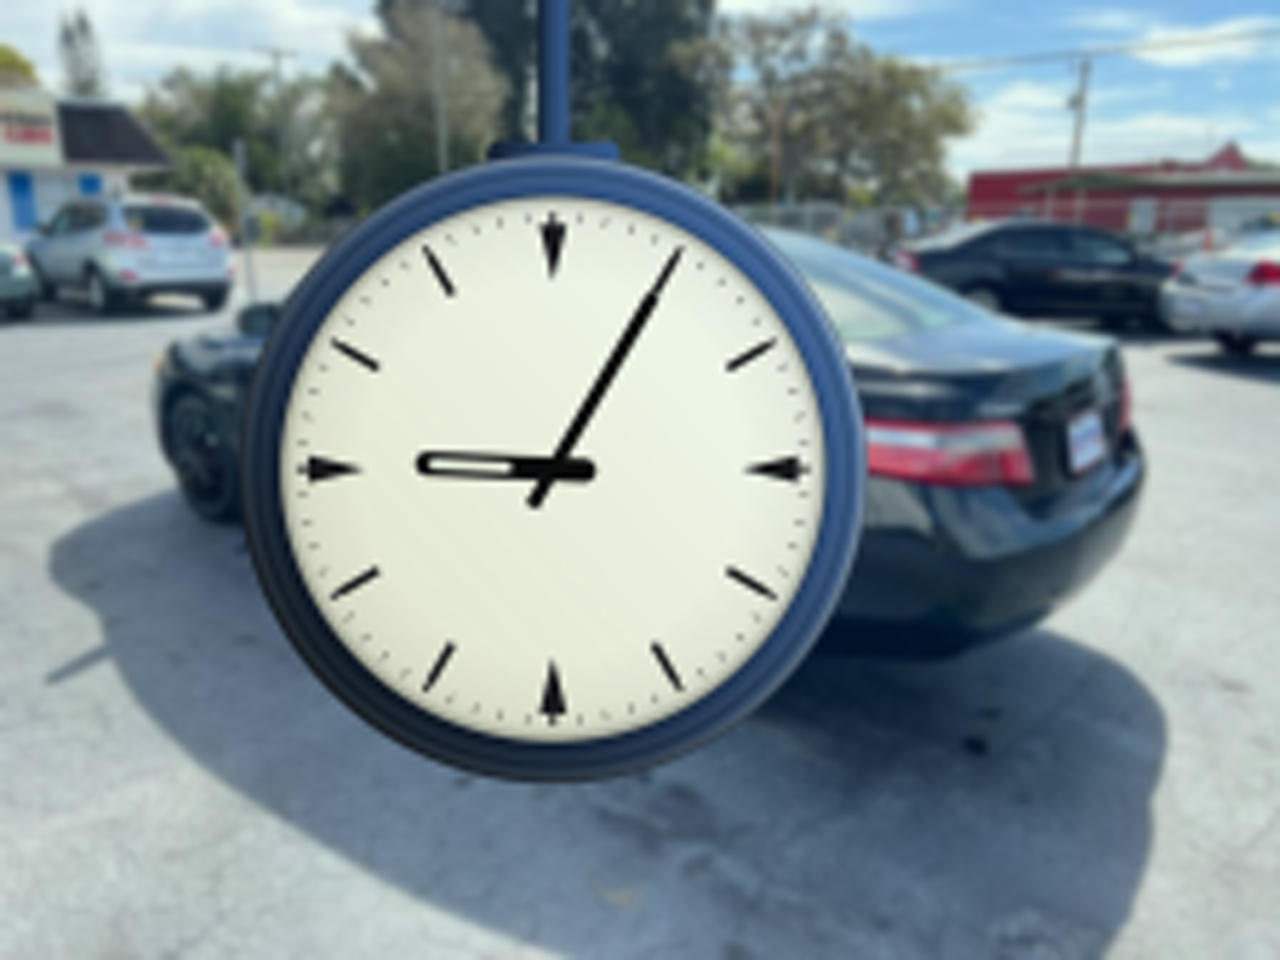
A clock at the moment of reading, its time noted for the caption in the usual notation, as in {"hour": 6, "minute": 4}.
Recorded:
{"hour": 9, "minute": 5}
